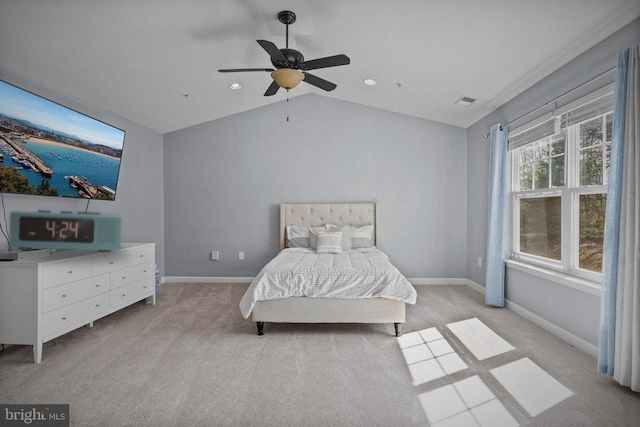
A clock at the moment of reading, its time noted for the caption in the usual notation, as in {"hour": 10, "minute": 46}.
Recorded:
{"hour": 4, "minute": 24}
